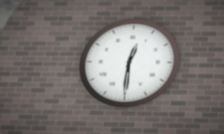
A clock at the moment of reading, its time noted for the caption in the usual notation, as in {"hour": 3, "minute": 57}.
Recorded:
{"hour": 12, "minute": 30}
